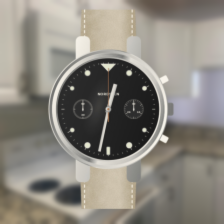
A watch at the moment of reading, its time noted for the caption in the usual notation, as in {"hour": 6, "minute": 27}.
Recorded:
{"hour": 12, "minute": 32}
